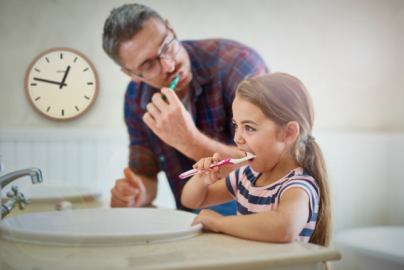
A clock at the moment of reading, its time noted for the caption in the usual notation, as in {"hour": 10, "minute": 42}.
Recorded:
{"hour": 12, "minute": 47}
